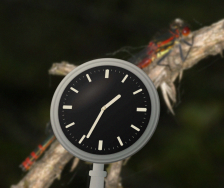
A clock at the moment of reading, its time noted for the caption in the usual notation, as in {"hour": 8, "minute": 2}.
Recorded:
{"hour": 1, "minute": 34}
